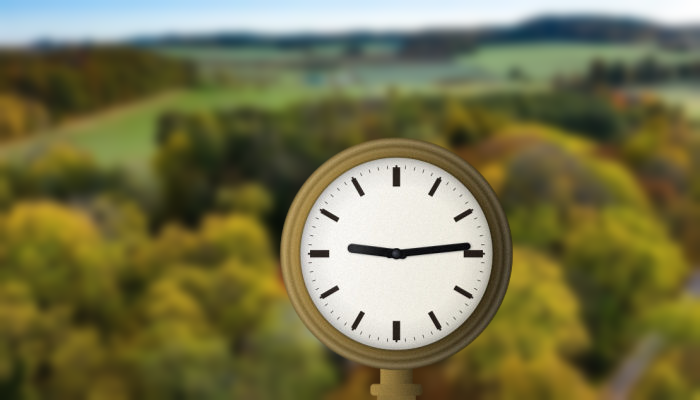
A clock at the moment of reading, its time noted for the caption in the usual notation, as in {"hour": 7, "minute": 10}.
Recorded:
{"hour": 9, "minute": 14}
